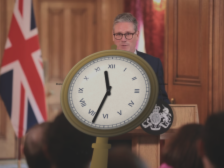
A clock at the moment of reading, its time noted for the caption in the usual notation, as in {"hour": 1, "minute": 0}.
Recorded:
{"hour": 11, "minute": 33}
